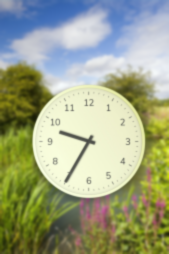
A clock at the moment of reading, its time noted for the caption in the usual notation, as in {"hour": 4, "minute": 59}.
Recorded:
{"hour": 9, "minute": 35}
